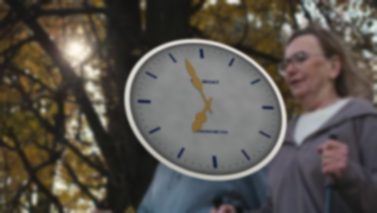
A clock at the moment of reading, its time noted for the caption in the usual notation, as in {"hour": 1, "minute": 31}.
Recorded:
{"hour": 6, "minute": 57}
